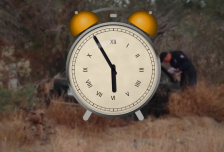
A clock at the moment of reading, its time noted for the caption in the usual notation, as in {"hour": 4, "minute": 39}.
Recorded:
{"hour": 5, "minute": 55}
